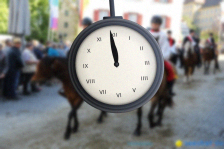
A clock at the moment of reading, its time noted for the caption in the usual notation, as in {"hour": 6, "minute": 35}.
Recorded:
{"hour": 11, "minute": 59}
